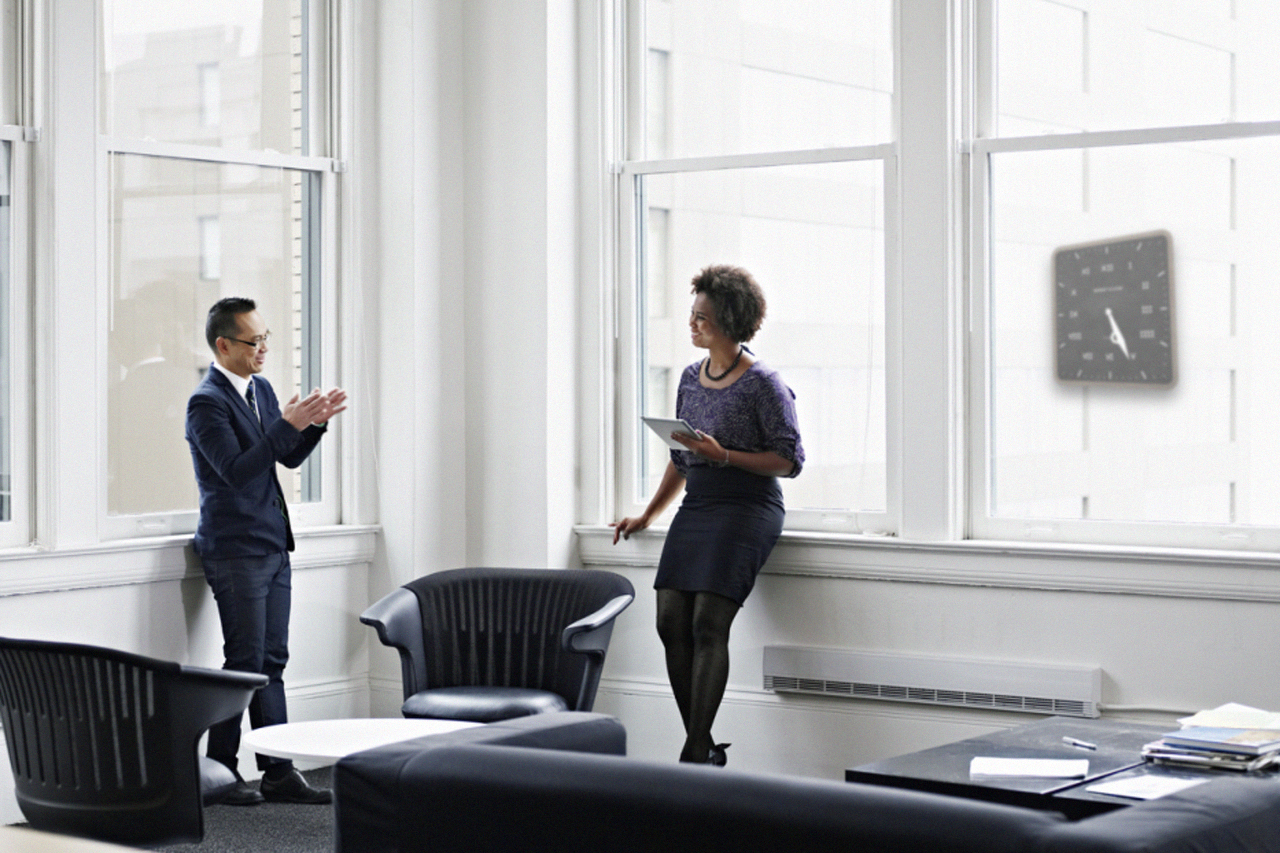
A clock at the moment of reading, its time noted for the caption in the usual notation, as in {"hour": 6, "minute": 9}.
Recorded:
{"hour": 5, "minute": 26}
